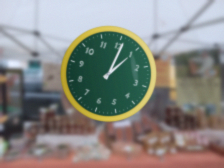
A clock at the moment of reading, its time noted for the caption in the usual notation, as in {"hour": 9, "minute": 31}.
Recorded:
{"hour": 1, "minute": 1}
